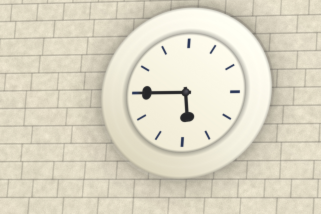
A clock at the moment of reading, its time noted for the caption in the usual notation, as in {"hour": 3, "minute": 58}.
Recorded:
{"hour": 5, "minute": 45}
